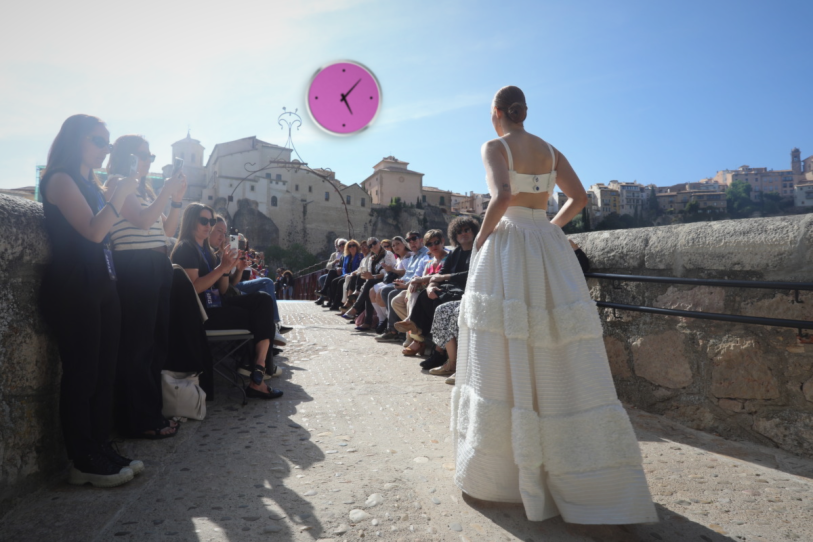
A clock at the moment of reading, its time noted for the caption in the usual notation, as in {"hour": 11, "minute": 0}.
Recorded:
{"hour": 5, "minute": 7}
